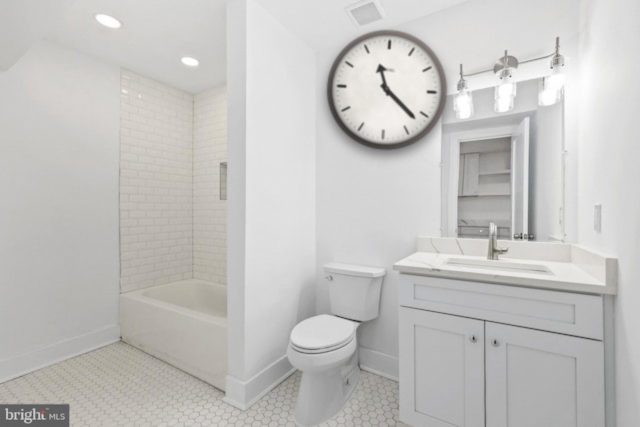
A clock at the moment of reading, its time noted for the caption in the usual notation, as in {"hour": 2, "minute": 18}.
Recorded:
{"hour": 11, "minute": 22}
